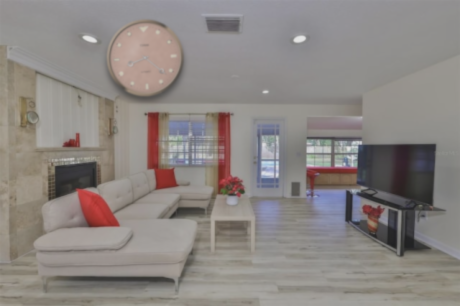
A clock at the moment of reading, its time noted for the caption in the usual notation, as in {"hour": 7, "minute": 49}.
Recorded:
{"hour": 8, "minute": 22}
